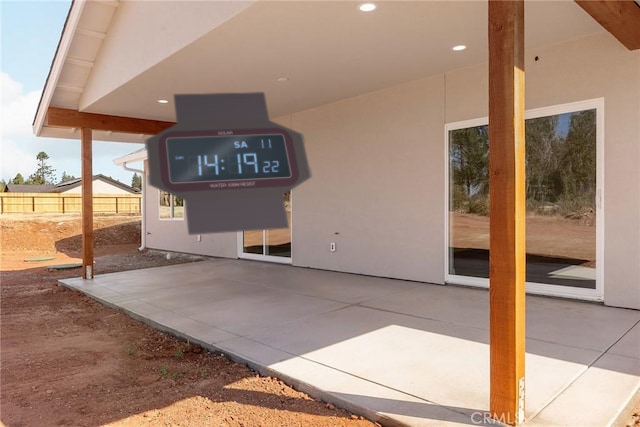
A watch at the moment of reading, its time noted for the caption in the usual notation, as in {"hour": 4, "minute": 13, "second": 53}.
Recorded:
{"hour": 14, "minute": 19, "second": 22}
